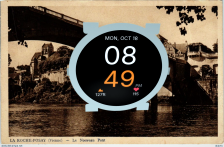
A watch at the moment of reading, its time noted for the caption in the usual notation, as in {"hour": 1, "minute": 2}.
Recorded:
{"hour": 8, "minute": 49}
